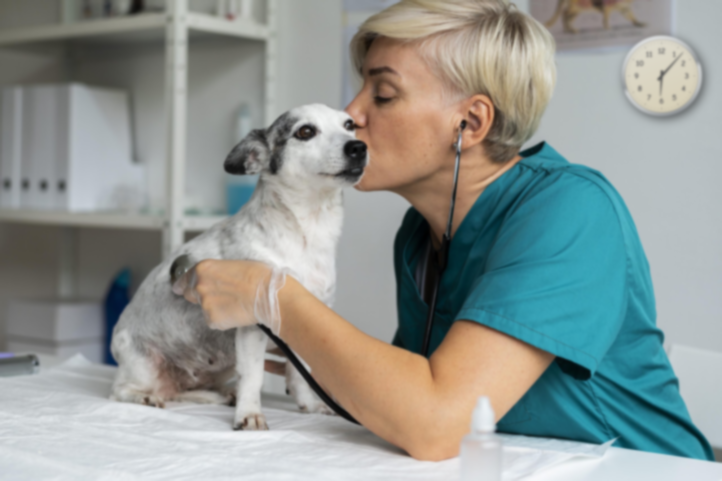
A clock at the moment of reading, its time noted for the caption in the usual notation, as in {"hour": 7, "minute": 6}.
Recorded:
{"hour": 6, "minute": 7}
